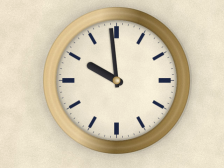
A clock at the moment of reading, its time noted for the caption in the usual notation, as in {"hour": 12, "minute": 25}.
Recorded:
{"hour": 9, "minute": 59}
